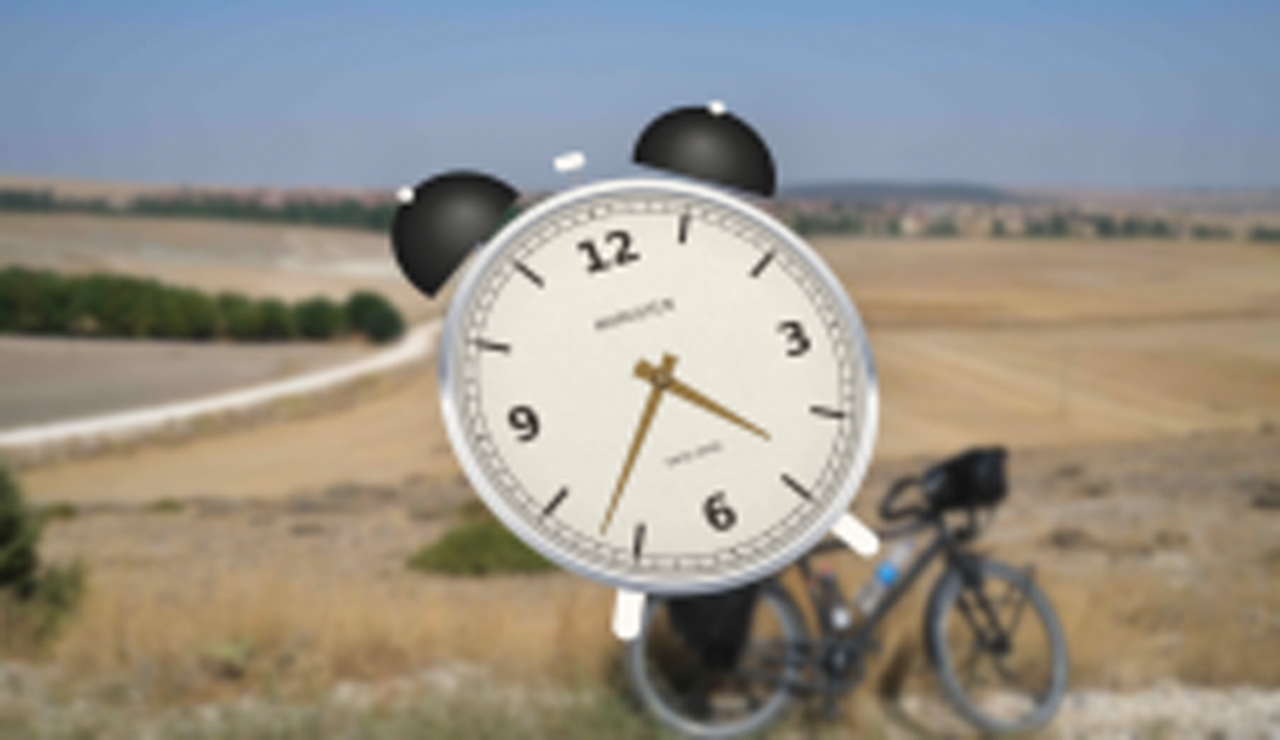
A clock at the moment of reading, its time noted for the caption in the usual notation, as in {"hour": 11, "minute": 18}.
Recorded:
{"hour": 4, "minute": 37}
